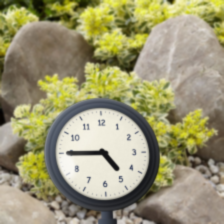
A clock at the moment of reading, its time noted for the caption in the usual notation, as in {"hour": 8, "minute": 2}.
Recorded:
{"hour": 4, "minute": 45}
